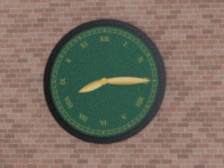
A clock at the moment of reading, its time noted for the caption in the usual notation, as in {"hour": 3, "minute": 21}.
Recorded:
{"hour": 8, "minute": 15}
